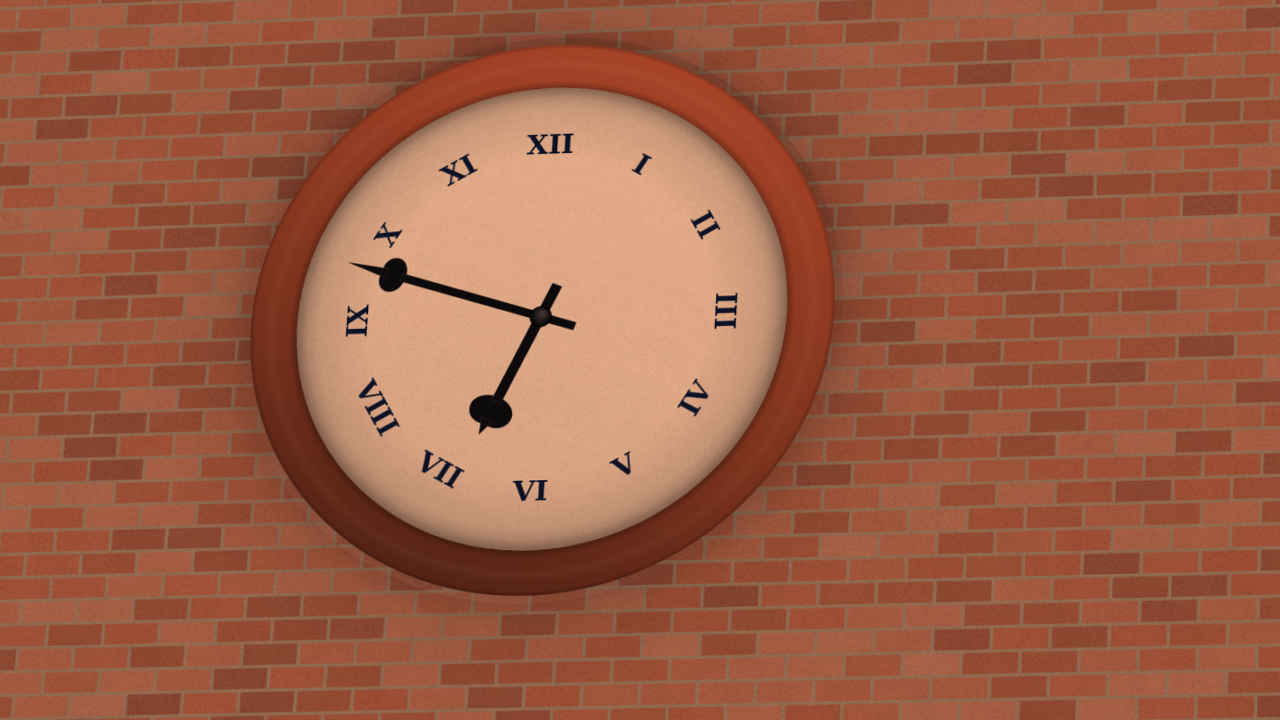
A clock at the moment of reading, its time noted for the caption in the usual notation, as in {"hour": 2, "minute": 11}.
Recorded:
{"hour": 6, "minute": 48}
